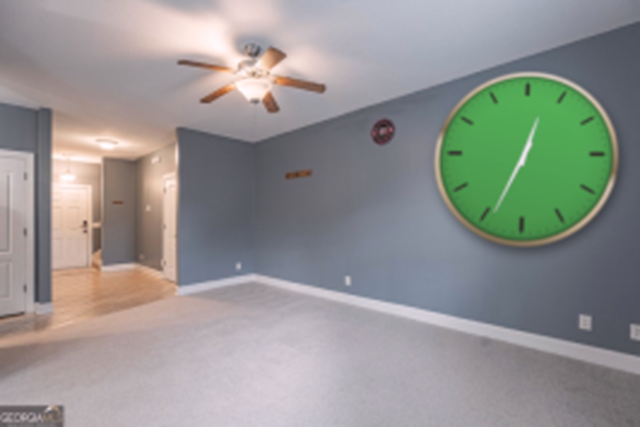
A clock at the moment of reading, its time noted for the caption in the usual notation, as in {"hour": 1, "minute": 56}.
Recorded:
{"hour": 12, "minute": 34}
